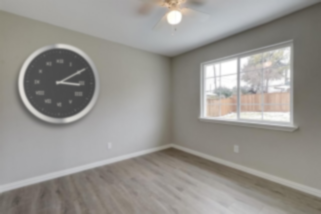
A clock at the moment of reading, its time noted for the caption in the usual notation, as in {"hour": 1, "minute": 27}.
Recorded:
{"hour": 3, "minute": 10}
